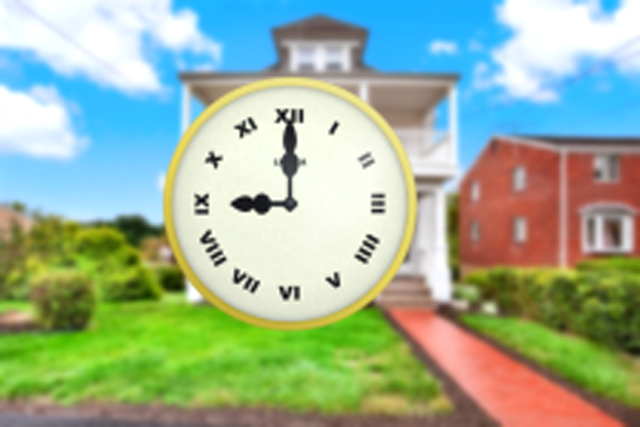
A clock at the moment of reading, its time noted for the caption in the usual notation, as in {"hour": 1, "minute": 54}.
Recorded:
{"hour": 9, "minute": 0}
